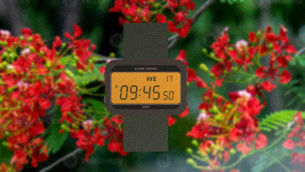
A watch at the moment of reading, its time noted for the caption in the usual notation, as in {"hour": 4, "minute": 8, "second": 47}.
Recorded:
{"hour": 9, "minute": 45, "second": 50}
